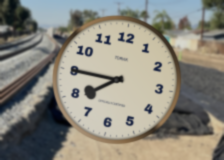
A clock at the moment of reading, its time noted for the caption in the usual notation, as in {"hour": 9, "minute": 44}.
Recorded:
{"hour": 7, "minute": 45}
